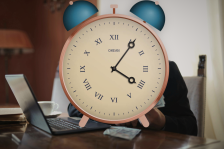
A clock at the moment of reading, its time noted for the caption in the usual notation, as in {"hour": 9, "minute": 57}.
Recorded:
{"hour": 4, "minute": 6}
